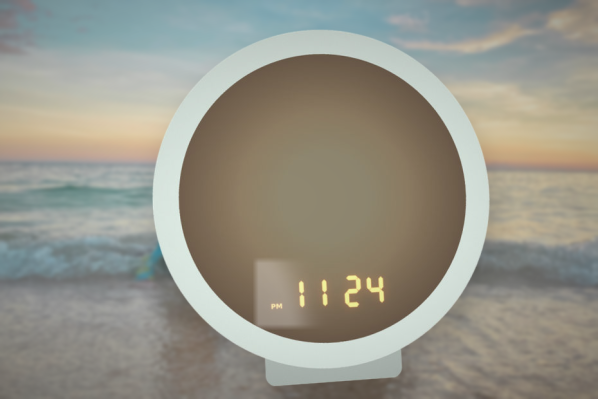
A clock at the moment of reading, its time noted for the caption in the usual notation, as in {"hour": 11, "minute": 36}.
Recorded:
{"hour": 11, "minute": 24}
